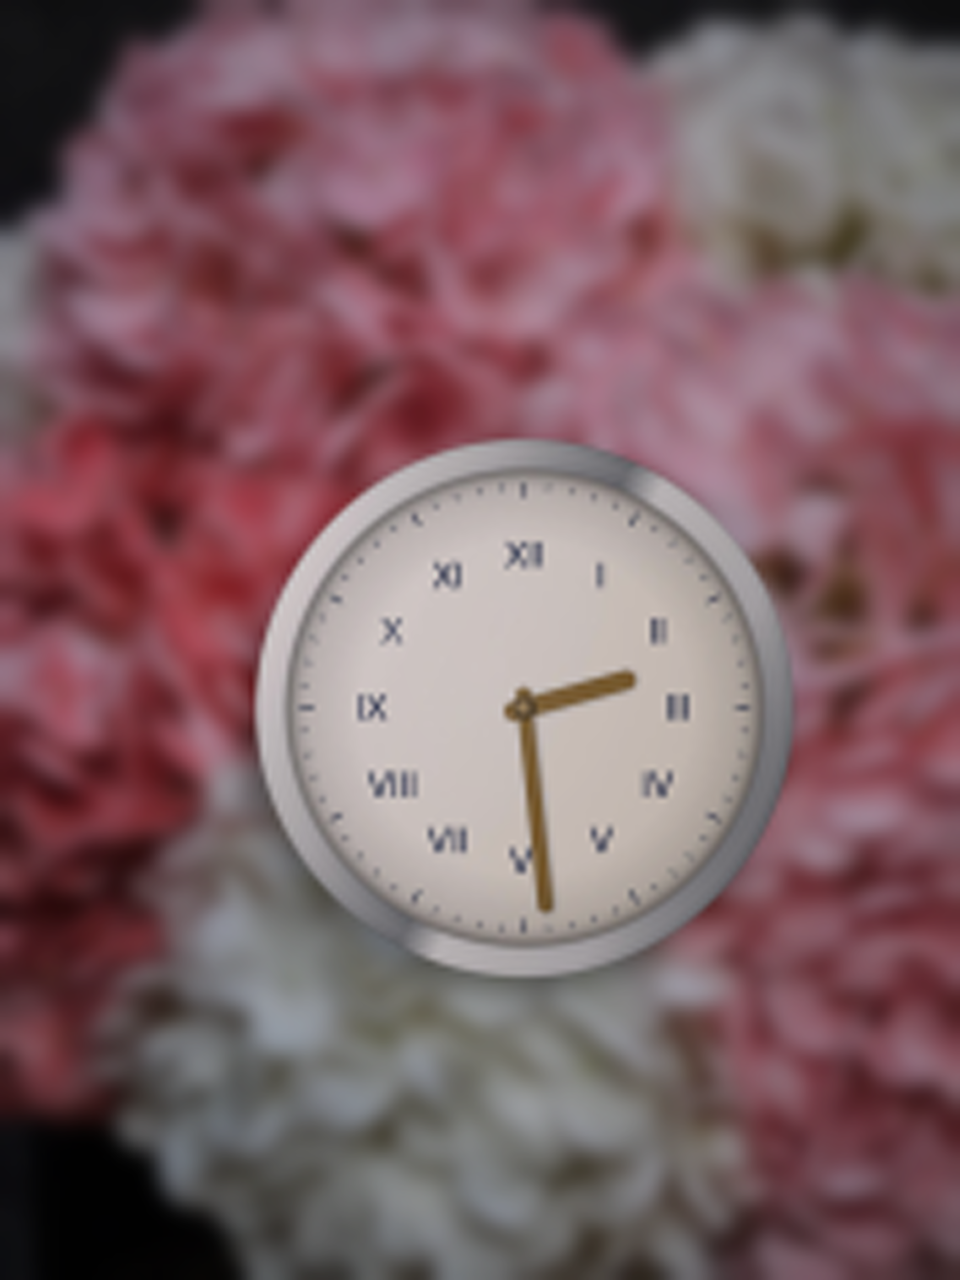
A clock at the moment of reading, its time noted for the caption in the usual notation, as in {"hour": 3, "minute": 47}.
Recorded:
{"hour": 2, "minute": 29}
